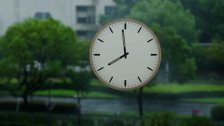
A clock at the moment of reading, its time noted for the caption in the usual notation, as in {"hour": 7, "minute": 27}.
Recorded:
{"hour": 7, "minute": 59}
